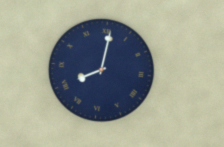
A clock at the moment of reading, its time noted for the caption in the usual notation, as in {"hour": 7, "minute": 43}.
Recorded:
{"hour": 8, "minute": 1}
